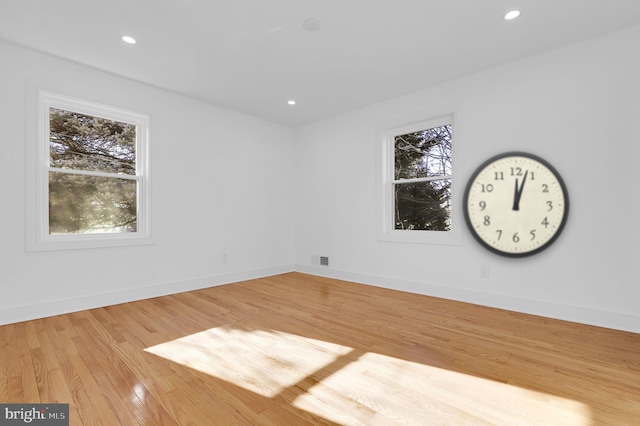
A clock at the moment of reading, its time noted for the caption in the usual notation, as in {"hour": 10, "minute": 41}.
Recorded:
{"hour": 12, "minute": 3}
